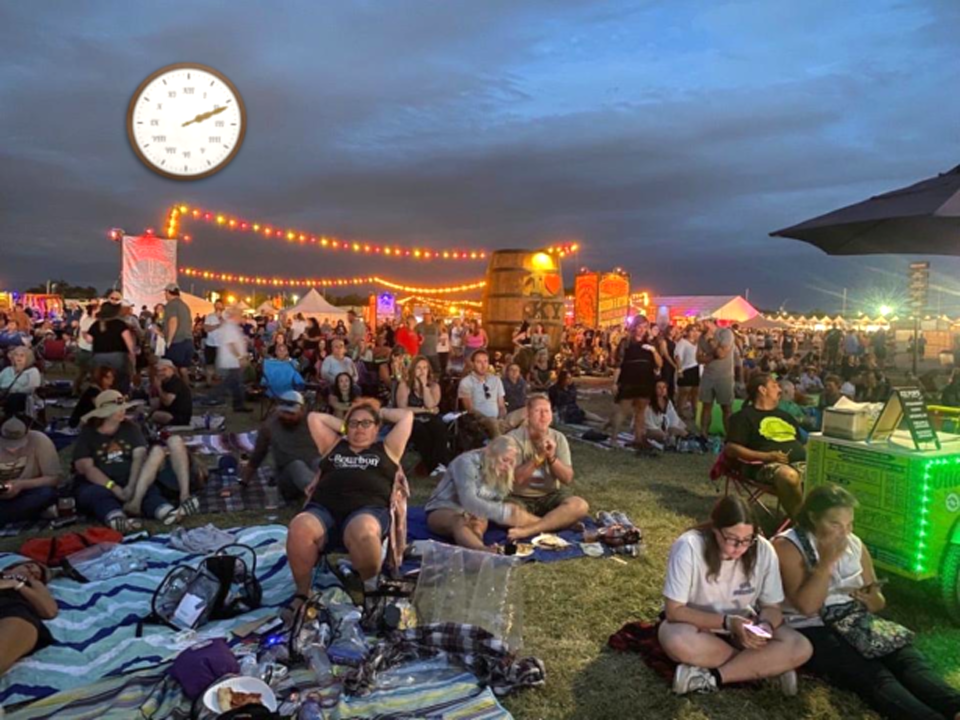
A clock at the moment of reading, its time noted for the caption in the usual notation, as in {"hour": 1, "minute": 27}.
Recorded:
{"hour": 2, "minute": 11}
